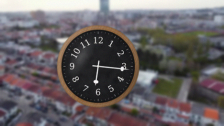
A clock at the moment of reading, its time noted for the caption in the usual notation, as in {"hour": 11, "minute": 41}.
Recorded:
{"hour": 6, "minute": 16}
